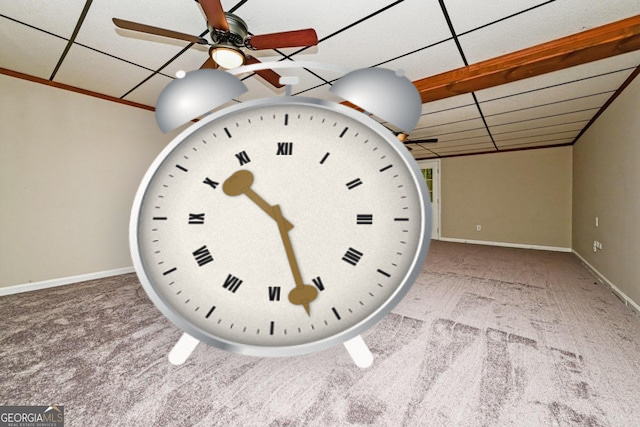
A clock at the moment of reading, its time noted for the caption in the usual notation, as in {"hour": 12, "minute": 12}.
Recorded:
{"hour": 10, "minute": 27}
